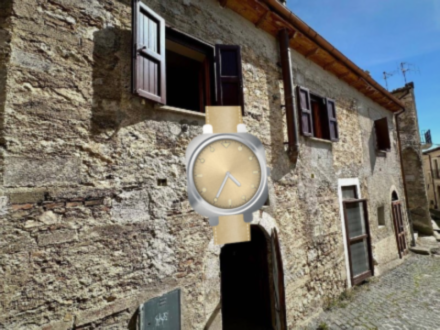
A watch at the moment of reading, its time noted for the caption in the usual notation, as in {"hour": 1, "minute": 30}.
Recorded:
{"hour": 4, "minute": 35}
